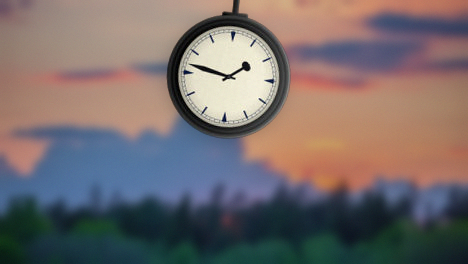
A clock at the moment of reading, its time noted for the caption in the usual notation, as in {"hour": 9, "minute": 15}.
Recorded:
{"hour": 1, "minute": 47}
